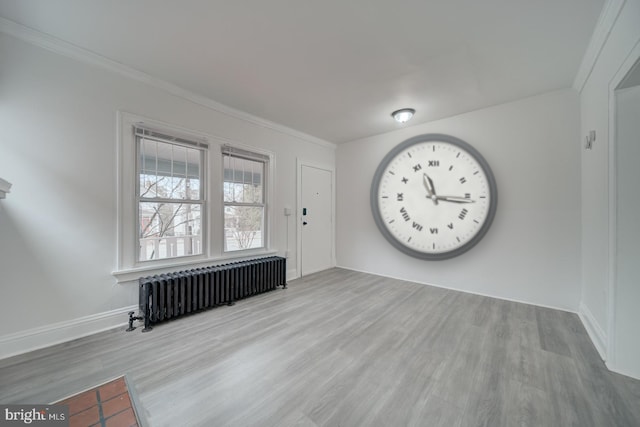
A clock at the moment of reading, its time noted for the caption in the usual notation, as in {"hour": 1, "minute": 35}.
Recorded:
{"hour": 11, "minute": 16}
